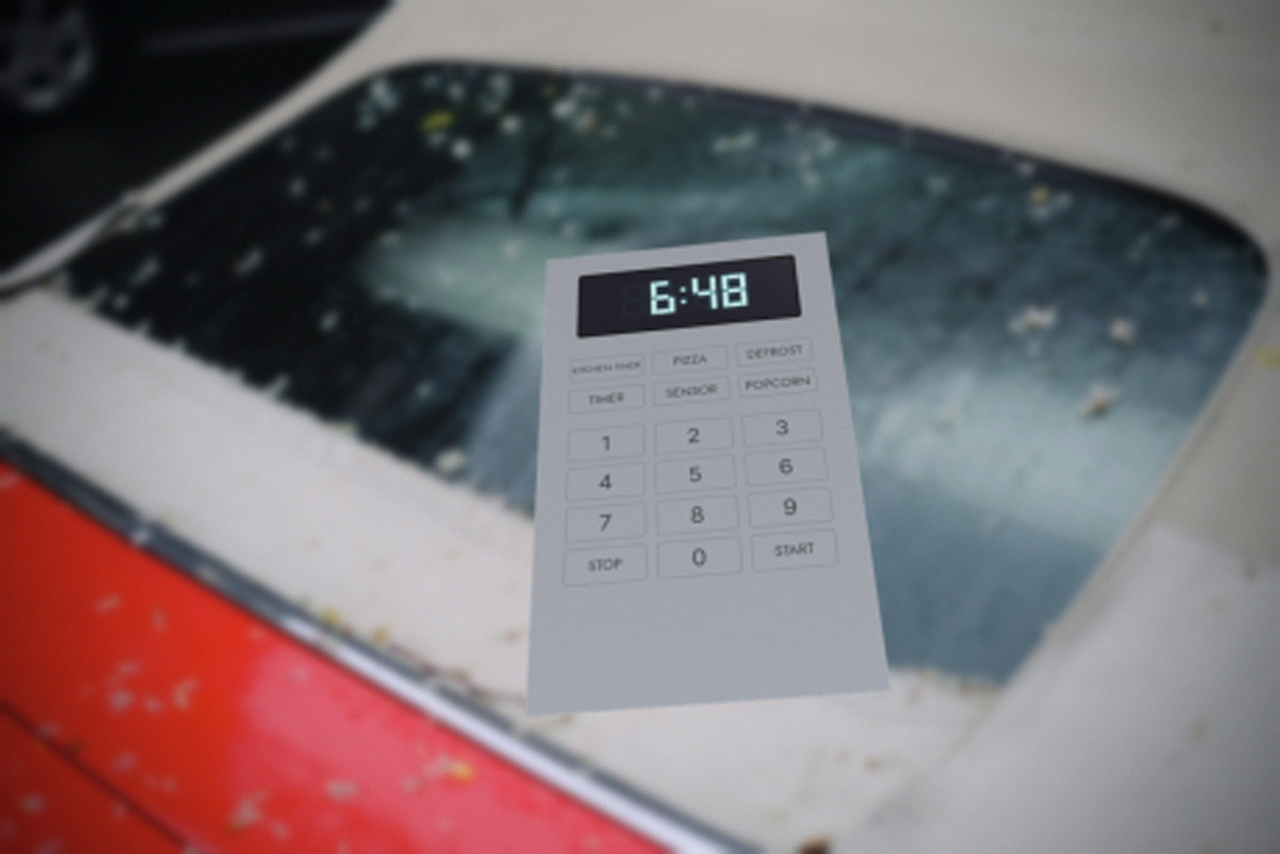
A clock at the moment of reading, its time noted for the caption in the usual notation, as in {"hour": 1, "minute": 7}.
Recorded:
{"hour": 6, "minute": 48}
